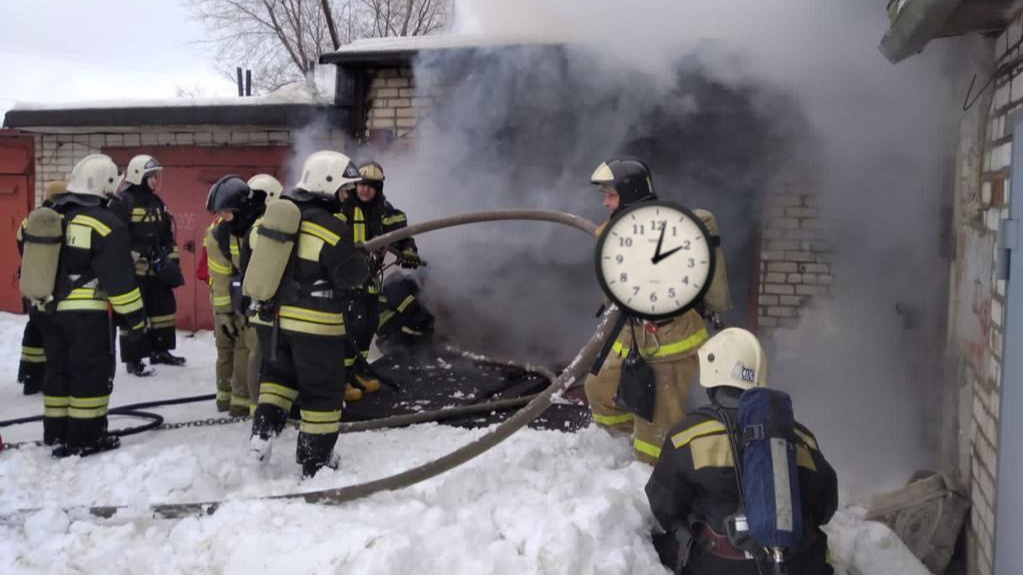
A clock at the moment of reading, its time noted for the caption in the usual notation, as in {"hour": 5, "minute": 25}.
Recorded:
{"hour": 2, "minute": 2}
